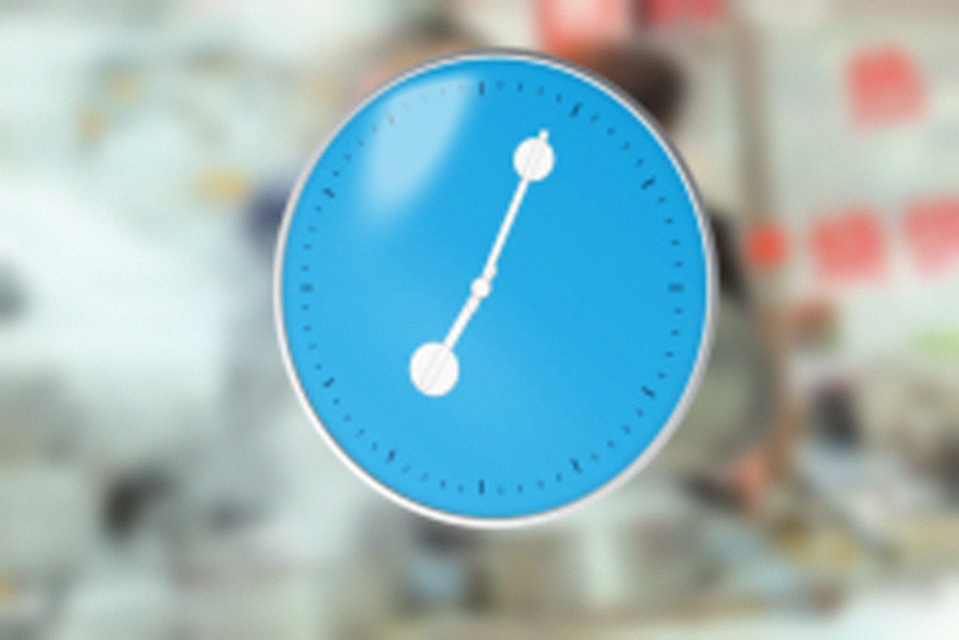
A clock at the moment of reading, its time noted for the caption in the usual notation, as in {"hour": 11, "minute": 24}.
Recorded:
{"hour": 7, "minute": 4}
